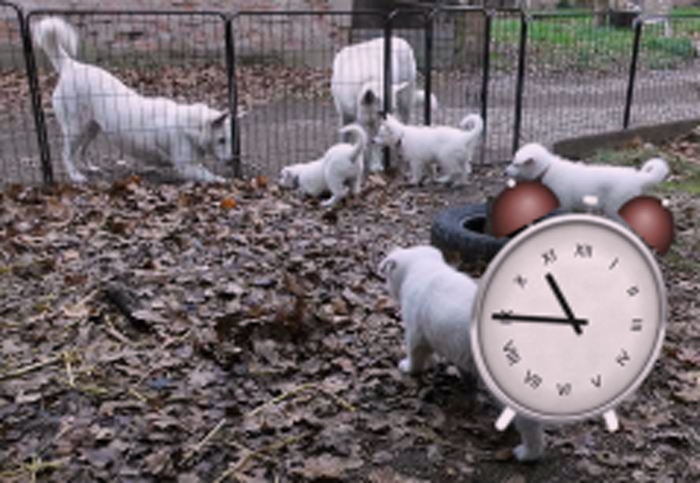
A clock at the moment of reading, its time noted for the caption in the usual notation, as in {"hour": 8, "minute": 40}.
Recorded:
{"hour": 10, "minute": 45}
